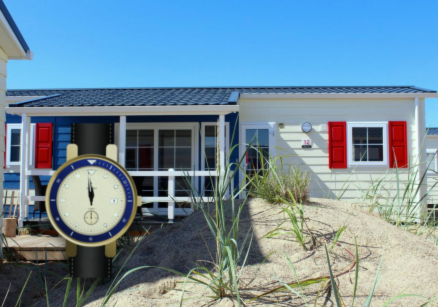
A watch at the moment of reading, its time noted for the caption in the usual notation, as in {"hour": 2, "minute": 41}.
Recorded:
{"hour": 11, "minute": 59}
